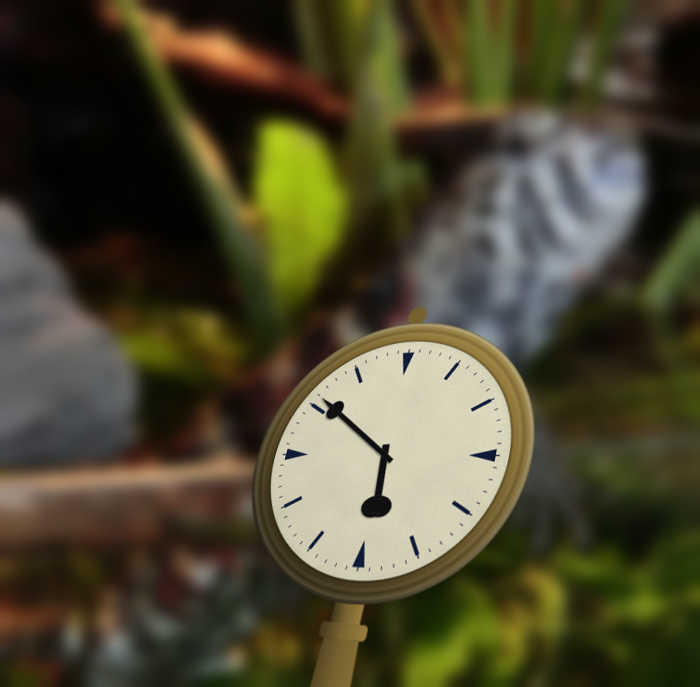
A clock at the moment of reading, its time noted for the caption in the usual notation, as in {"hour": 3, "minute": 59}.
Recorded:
{"hour": 5, "minute": 51}
